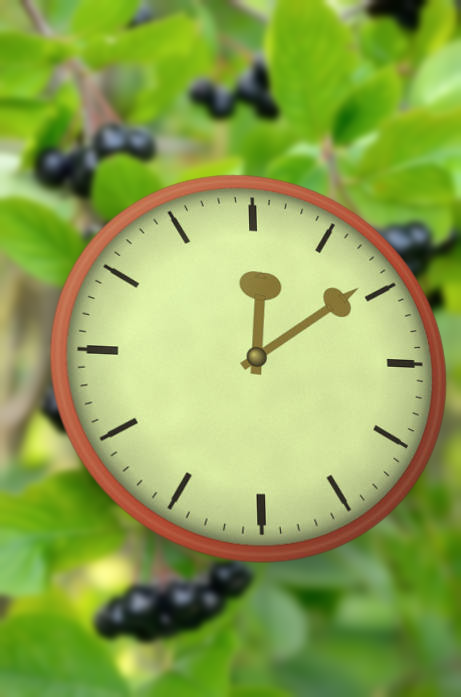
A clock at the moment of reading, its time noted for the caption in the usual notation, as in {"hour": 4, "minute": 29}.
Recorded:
{"hour": 12, "minute": 9}
